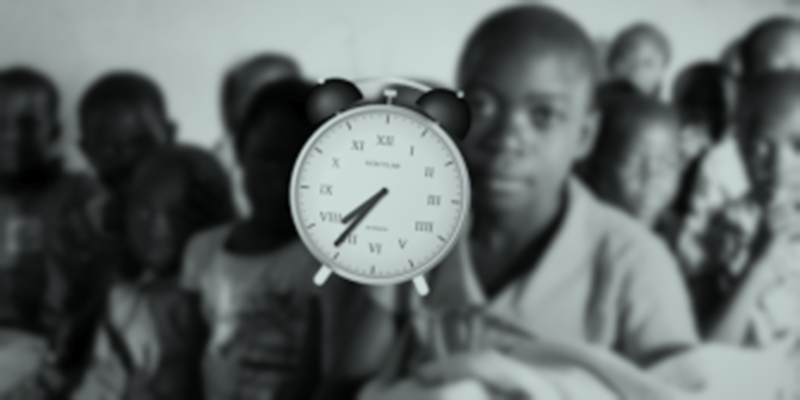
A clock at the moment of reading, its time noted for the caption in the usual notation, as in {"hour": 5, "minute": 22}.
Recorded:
{"hour": 7, "minute": 36}
